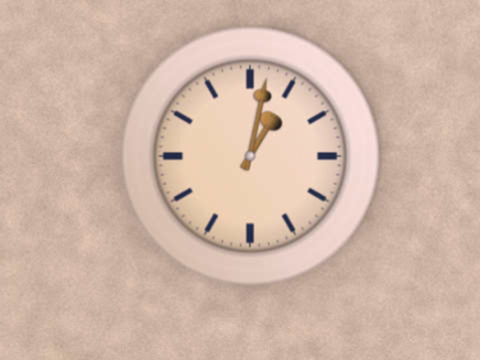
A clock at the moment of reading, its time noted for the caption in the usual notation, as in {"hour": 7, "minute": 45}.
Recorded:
{"hour": 1, "minute": 2}
